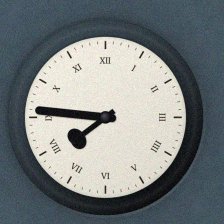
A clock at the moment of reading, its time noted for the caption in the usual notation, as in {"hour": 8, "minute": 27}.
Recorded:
{"hour": 7, "minute": 46}
